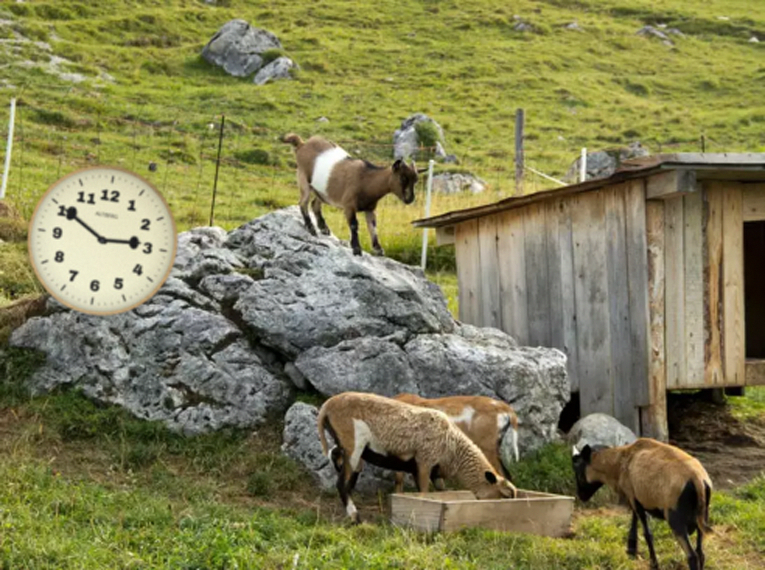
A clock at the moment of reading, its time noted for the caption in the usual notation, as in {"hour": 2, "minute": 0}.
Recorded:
{"hour": 2, "minute": 50}
